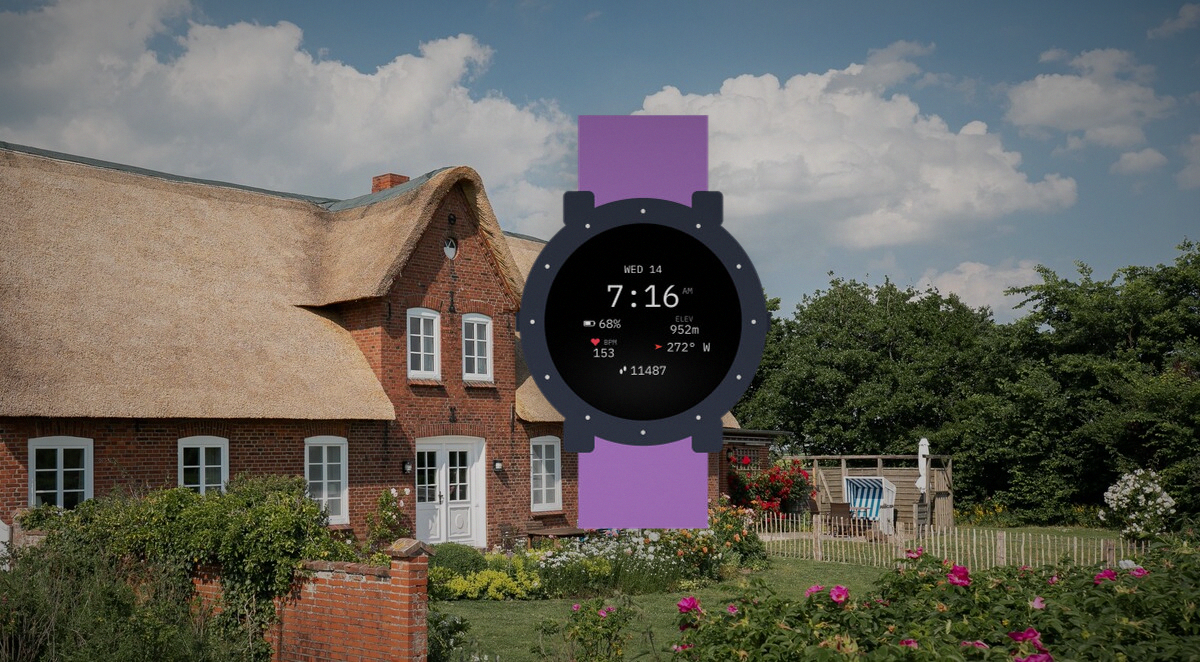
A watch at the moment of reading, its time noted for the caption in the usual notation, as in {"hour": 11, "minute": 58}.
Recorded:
{"hour": 7, "minute": 16}
